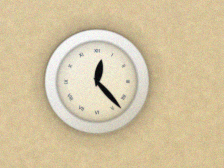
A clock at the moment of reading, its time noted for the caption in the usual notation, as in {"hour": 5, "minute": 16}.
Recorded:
{"hour": 12, "minute": 23}
